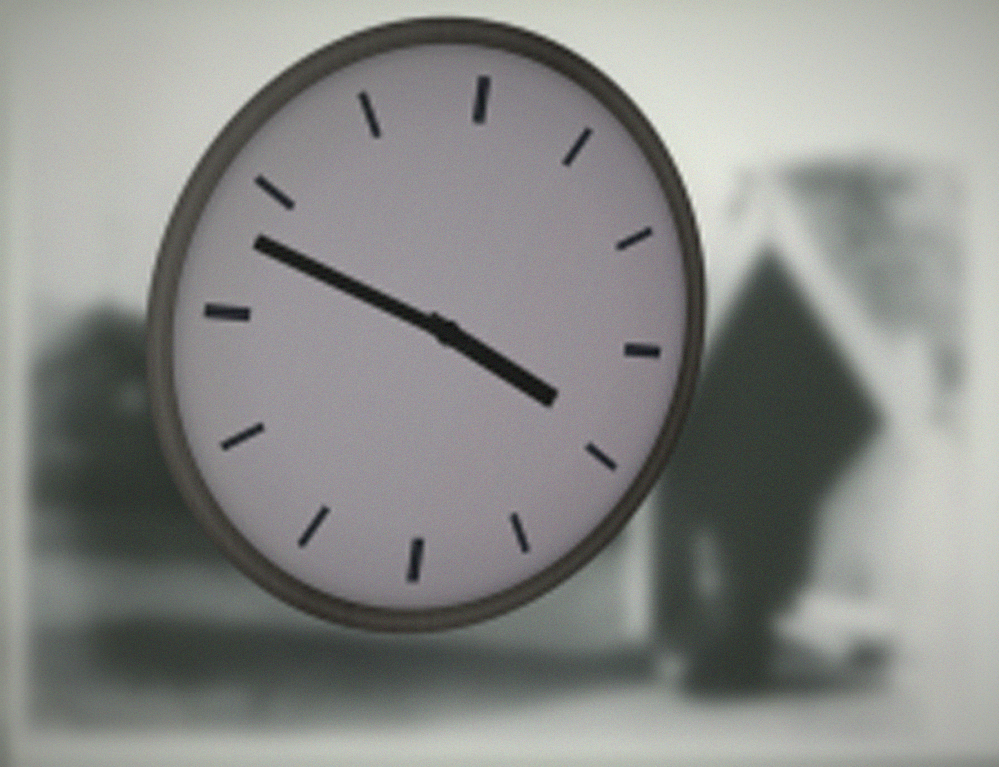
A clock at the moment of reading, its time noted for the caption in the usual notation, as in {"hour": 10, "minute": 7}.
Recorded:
{"hour": 3, "minute": 48}
